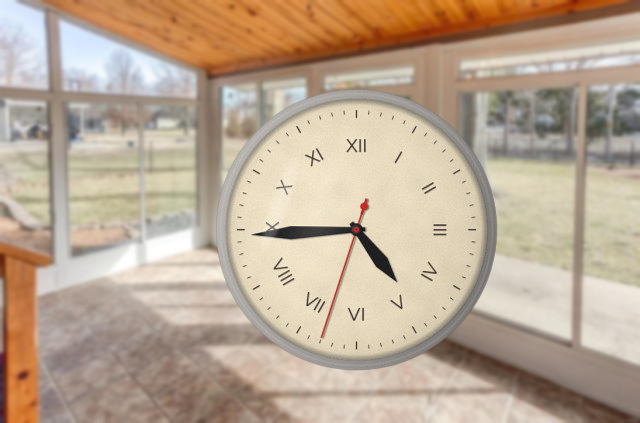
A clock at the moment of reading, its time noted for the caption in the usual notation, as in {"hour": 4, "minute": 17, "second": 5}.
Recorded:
{"hour": 4, "minute": 44, "second": 33}
